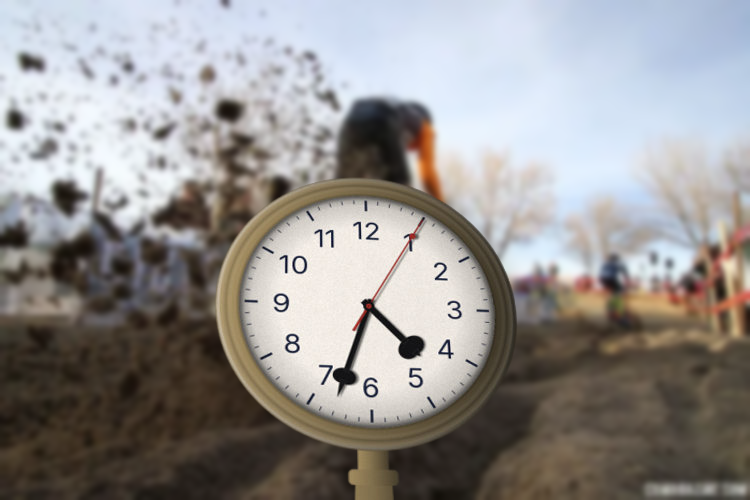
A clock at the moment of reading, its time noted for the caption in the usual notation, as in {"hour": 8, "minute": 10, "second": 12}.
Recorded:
{"hour": 4, "minute": 33, "second": 5}
